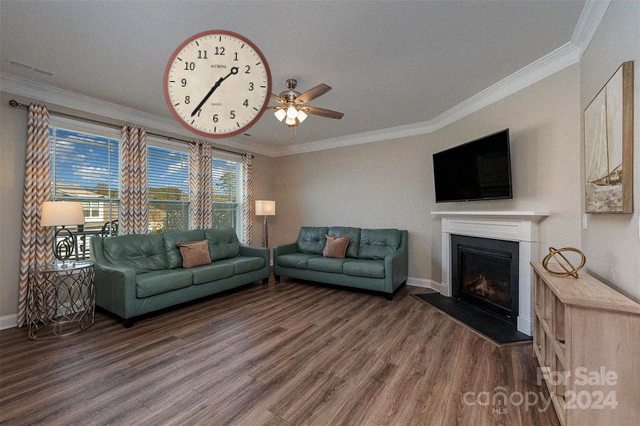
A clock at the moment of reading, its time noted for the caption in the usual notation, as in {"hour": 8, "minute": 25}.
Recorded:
{"hour": 1, "minute": 36}
